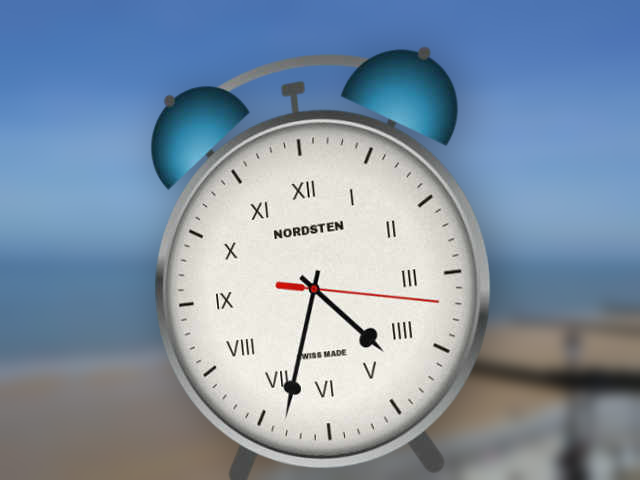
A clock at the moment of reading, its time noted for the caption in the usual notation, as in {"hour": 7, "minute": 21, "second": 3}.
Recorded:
{"hour": 4, "minute": 33, "second": 17}
